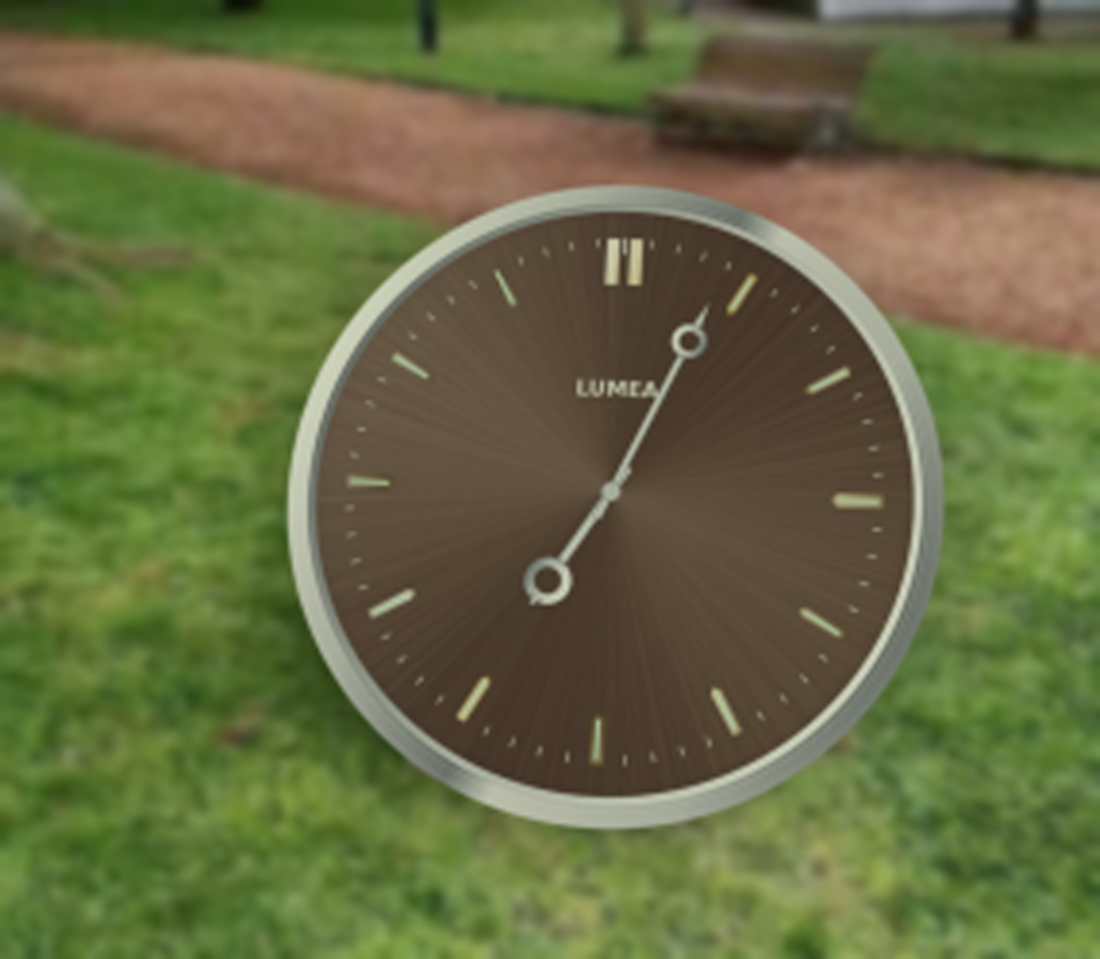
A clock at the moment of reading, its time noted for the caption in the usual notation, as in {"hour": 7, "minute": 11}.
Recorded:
{"hour": 7, "minute": 4}
